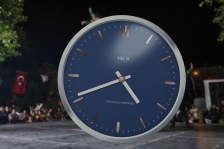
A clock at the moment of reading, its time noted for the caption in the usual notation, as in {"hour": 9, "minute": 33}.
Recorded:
{"hour": 4, "minute": 41}
